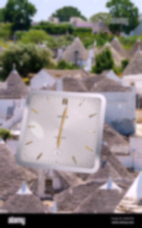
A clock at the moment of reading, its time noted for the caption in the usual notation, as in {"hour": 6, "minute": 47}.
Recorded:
{"hour": 6, "minute": 1}
